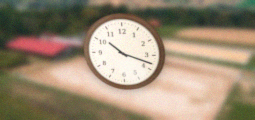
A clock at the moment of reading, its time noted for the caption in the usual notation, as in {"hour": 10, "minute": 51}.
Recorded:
{"hour": 10, "minute": 18}
